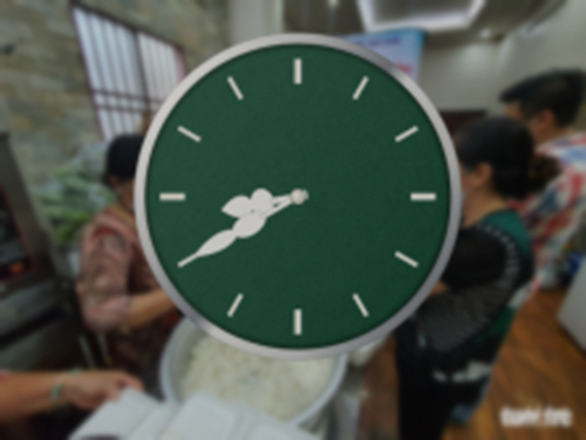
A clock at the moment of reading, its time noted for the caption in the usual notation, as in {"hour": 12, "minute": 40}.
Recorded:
{"hour": 8, "minute": 40}
